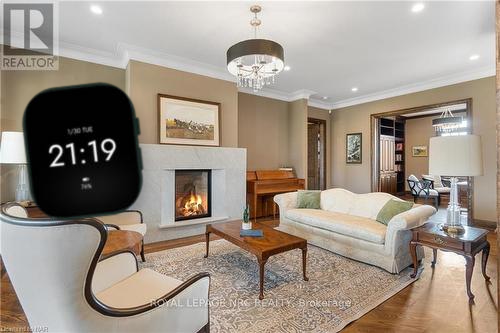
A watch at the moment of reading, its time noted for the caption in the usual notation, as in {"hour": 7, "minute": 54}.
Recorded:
{"hour": 21, "minute": 19}
